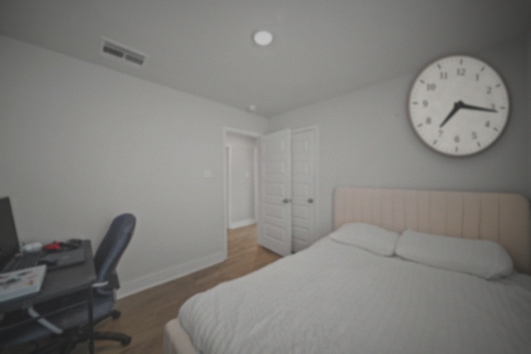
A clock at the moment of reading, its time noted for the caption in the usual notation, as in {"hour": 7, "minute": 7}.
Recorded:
{"hour": 7, "minute": 16}
